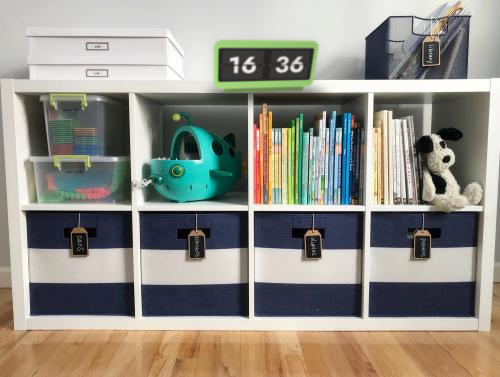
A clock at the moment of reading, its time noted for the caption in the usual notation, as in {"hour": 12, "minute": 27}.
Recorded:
{"hour": 16, "minute": 36}
